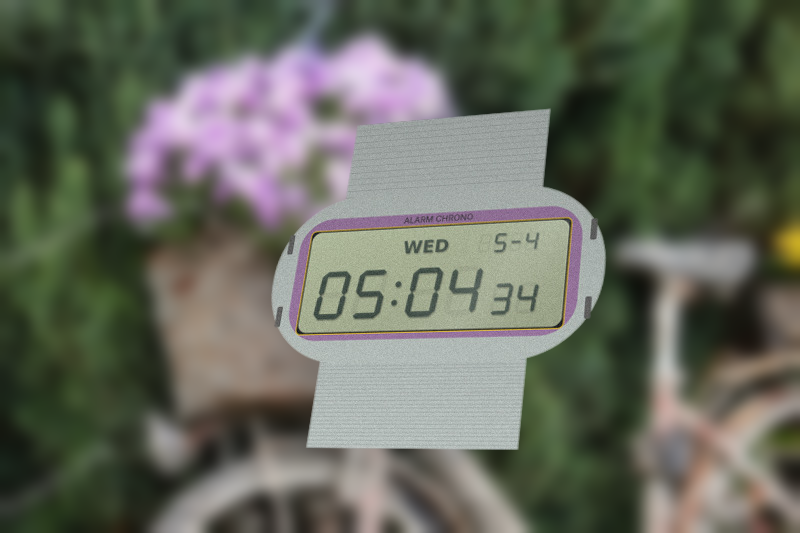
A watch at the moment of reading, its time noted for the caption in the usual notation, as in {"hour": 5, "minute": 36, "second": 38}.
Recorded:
{"hour": 5, "minute": 4, "second": 34}
